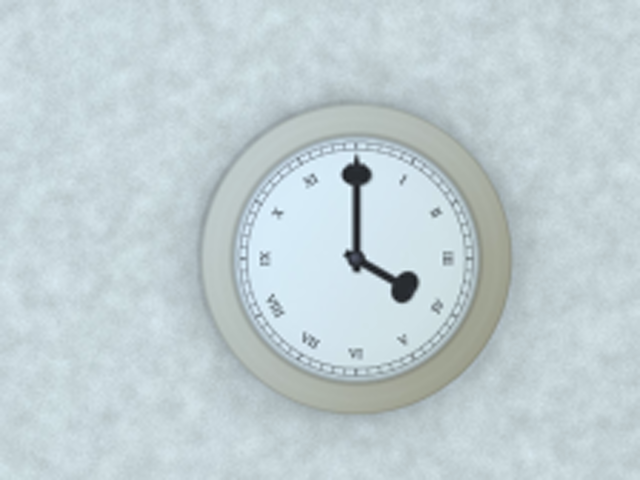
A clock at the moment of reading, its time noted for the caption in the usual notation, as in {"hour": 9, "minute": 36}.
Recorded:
{"hour": 4, "minute": 0}
